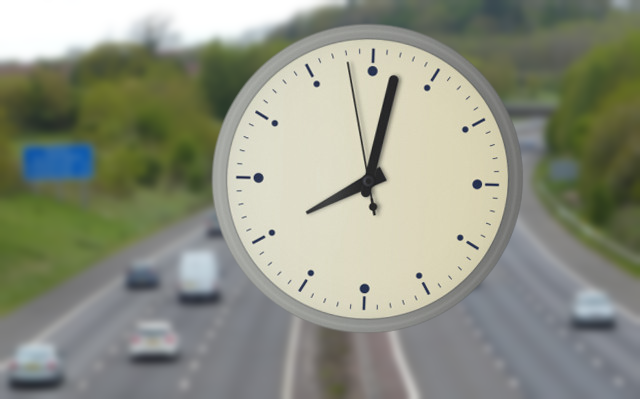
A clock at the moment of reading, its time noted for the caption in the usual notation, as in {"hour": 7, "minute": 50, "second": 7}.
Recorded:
{"hour": 8, "minute": 1, "second": 58}
